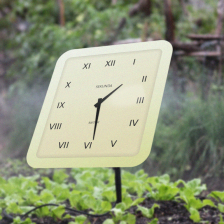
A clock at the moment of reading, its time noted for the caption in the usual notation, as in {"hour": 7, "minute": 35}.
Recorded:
{"hour": 1, "minute": 29}
